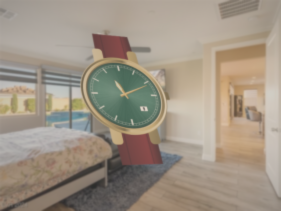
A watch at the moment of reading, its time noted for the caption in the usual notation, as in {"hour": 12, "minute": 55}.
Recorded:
{"hour": 11, "minute": 11}
